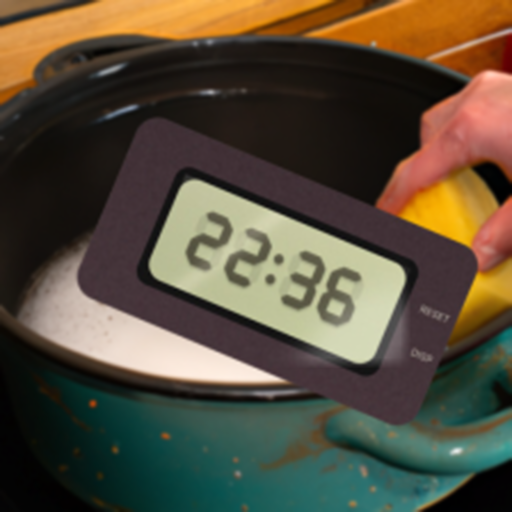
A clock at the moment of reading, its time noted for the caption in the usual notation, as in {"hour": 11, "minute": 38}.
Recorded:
{"hour": 22, "minute": 36}
